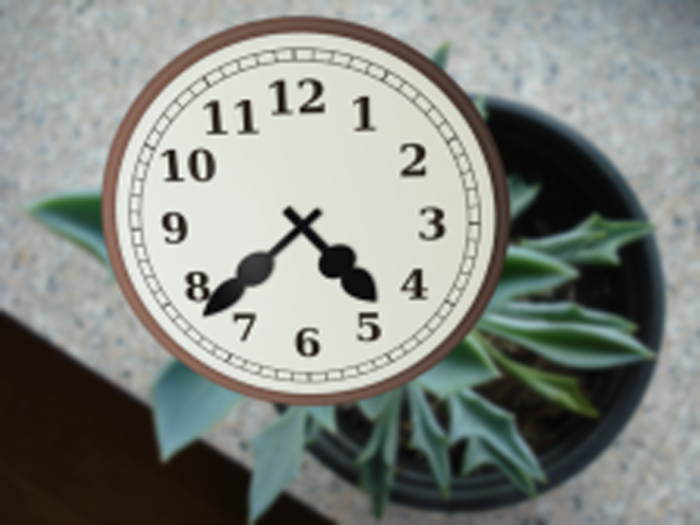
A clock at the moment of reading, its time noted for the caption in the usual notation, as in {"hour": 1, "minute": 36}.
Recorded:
{"hour": 4, "minute": 38}
